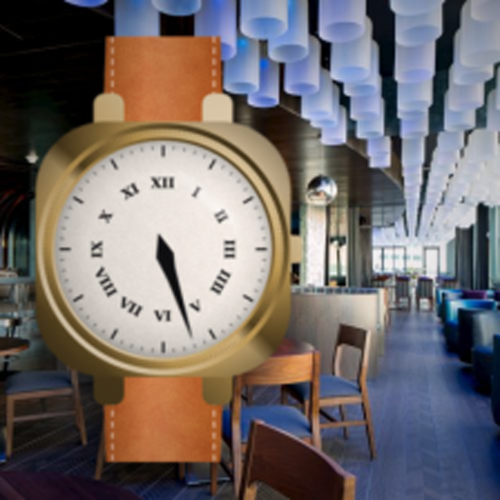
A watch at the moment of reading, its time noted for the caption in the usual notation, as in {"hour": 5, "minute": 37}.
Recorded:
{"hour": 5, "minute": 27}
